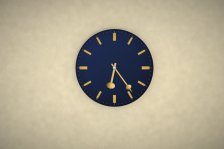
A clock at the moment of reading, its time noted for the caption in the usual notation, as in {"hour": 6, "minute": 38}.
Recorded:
{"hour": 6, "minute": 24}
